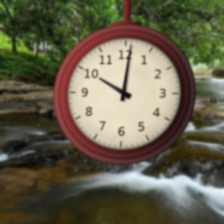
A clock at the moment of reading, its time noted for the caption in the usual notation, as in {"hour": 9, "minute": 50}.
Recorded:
{"hour": 10, "minute": 1}
